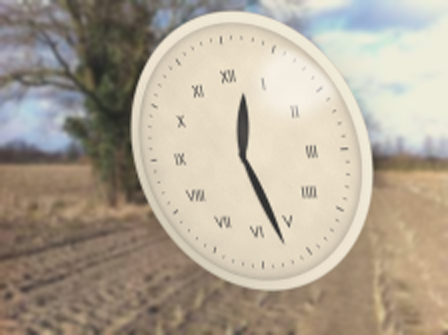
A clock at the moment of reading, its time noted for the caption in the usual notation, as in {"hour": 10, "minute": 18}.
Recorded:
{"hour": 12, "minute": 27}
